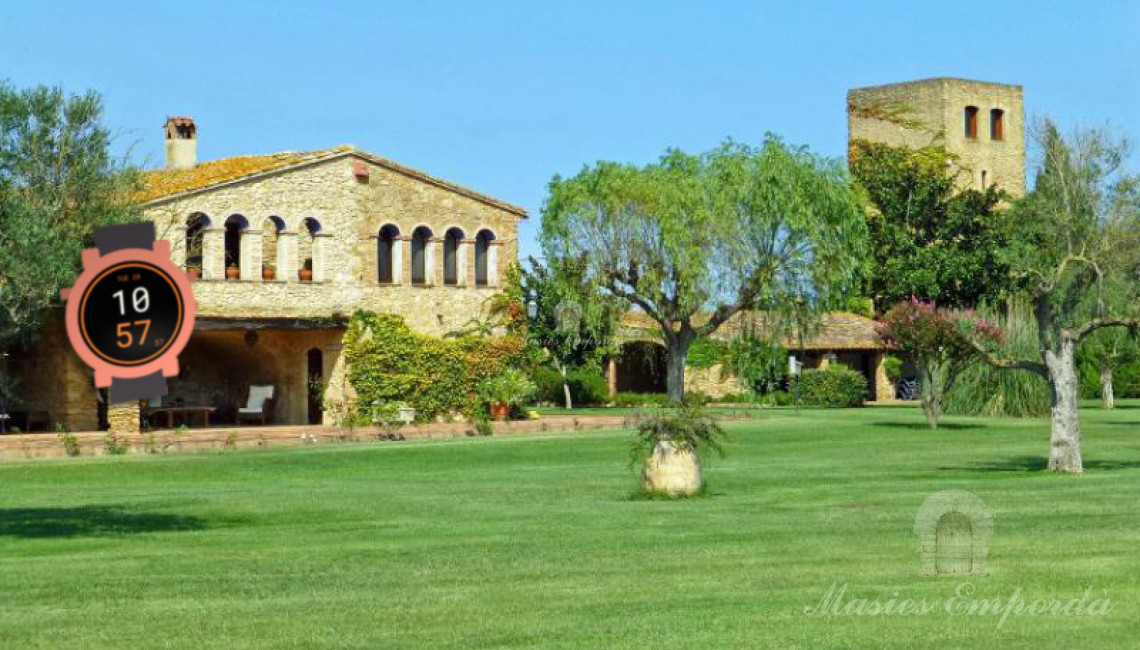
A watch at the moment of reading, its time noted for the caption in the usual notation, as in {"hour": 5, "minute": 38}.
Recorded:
{"hour": 10, "minute": 57}
